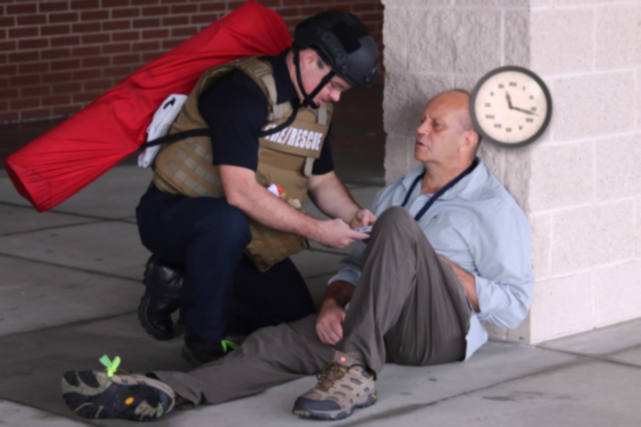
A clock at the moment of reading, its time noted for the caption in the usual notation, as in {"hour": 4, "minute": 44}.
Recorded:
{"hour": 11, "minute": 17}
